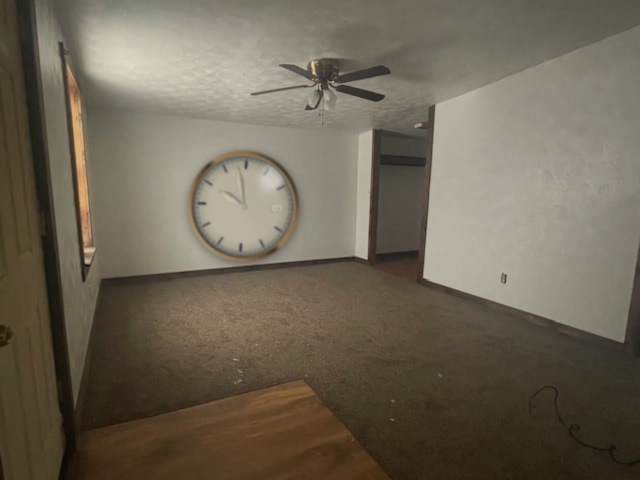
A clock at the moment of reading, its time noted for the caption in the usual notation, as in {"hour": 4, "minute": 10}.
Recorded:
{"hour": 9, "minute": 58}
